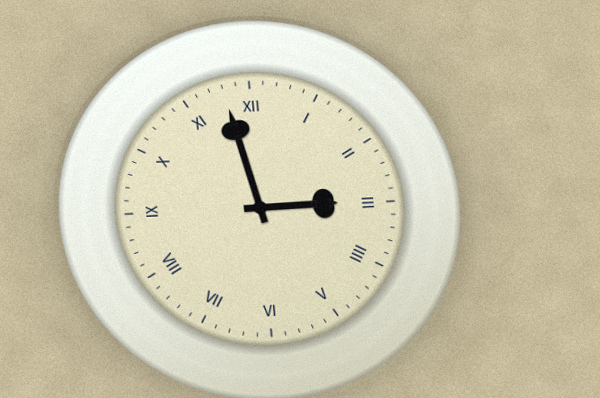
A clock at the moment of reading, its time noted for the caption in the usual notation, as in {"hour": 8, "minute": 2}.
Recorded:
{"hour": 2, "minute": 58}
